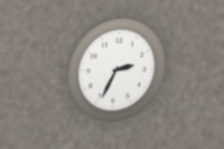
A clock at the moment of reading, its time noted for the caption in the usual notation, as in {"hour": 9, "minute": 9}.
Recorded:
{"hour": 2, "minute": 34}
